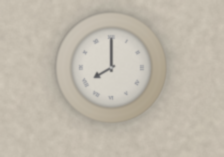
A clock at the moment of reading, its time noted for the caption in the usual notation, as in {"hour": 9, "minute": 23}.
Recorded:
{"hour": 8, "minute": 0}
